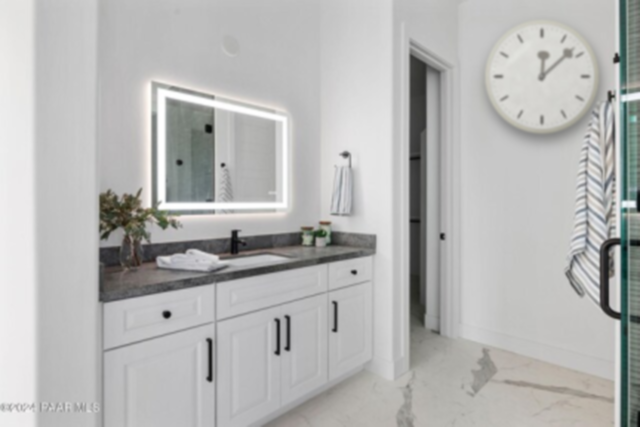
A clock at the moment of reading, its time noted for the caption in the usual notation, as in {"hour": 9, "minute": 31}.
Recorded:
{"hour": 12, "minute": 8}
